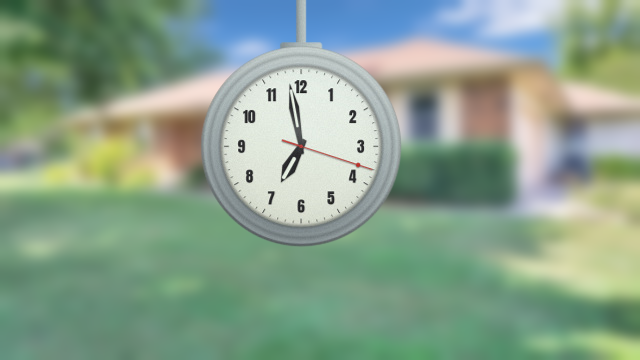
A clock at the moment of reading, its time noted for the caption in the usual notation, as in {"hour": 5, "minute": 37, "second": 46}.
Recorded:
{"hour": 6, "minute": 58, "second": 18}
